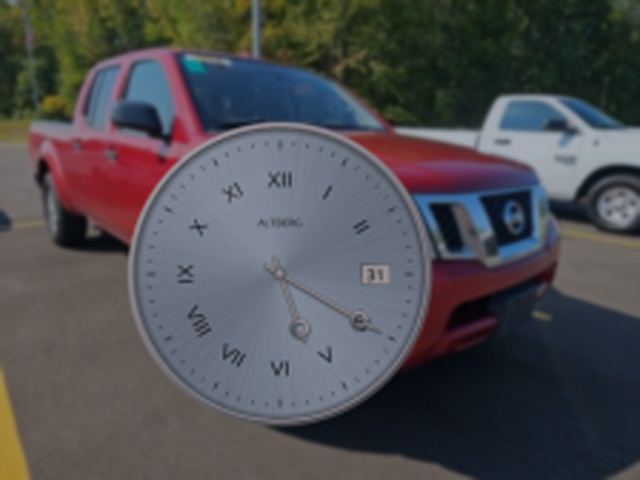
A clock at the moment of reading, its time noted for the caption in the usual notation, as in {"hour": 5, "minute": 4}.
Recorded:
{"hour": 5, "minute": 20}
